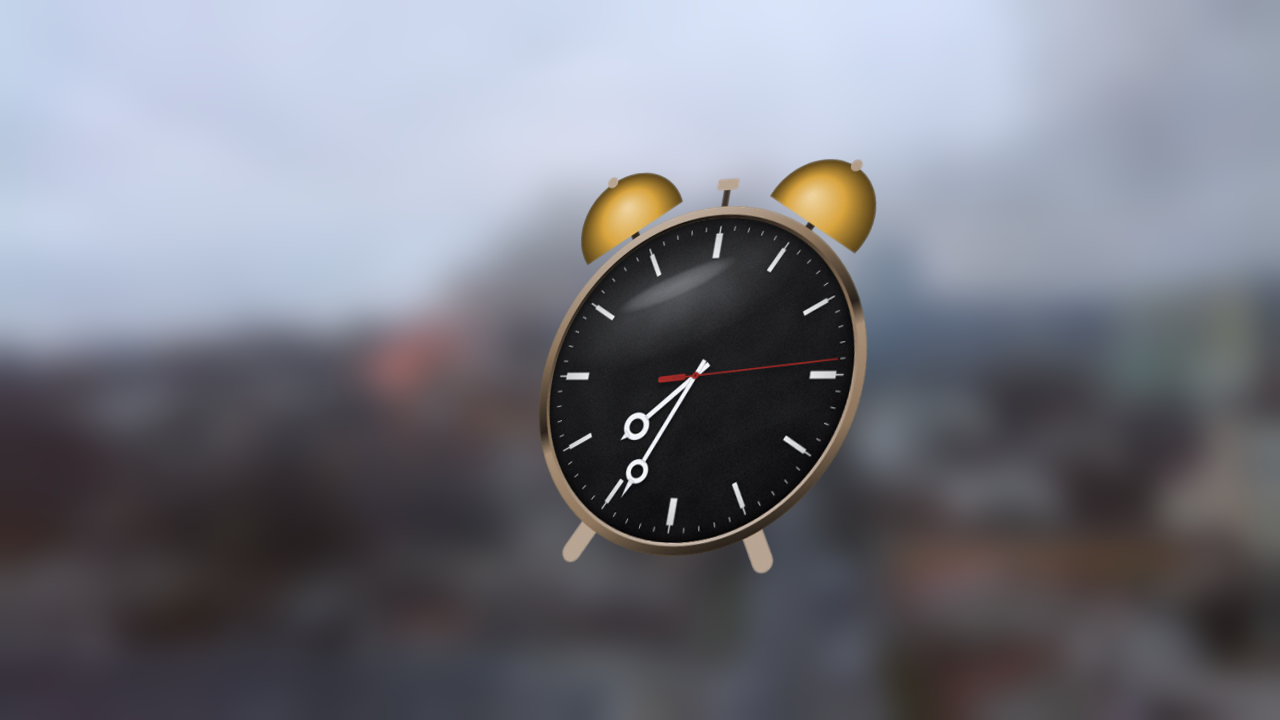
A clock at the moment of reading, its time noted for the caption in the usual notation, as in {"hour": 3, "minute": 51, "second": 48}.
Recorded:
{"hour": 7, "minute": 34, "second": 14}
